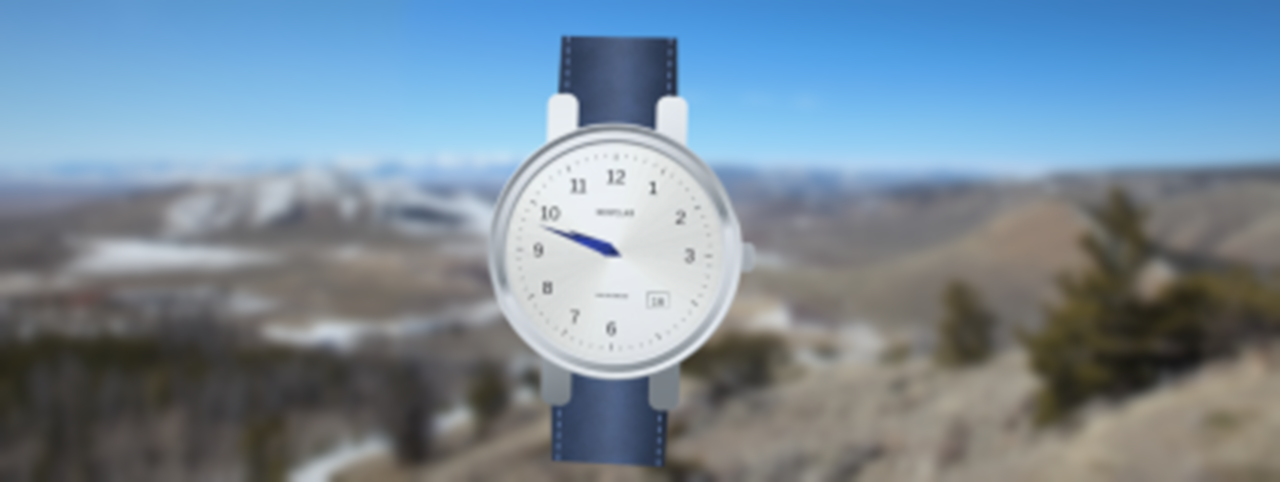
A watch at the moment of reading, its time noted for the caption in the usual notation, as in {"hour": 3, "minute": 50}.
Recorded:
{"hour": 9, "minute": 48}
